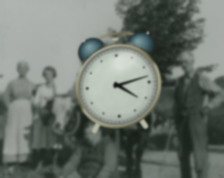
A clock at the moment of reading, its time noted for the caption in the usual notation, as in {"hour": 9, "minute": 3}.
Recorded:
{"hour": 4, "minute": 13}
